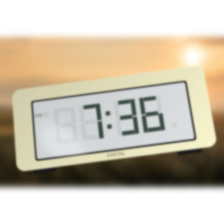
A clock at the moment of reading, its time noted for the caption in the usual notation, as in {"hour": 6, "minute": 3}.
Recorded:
{"hour": 7, "minute": 36}
